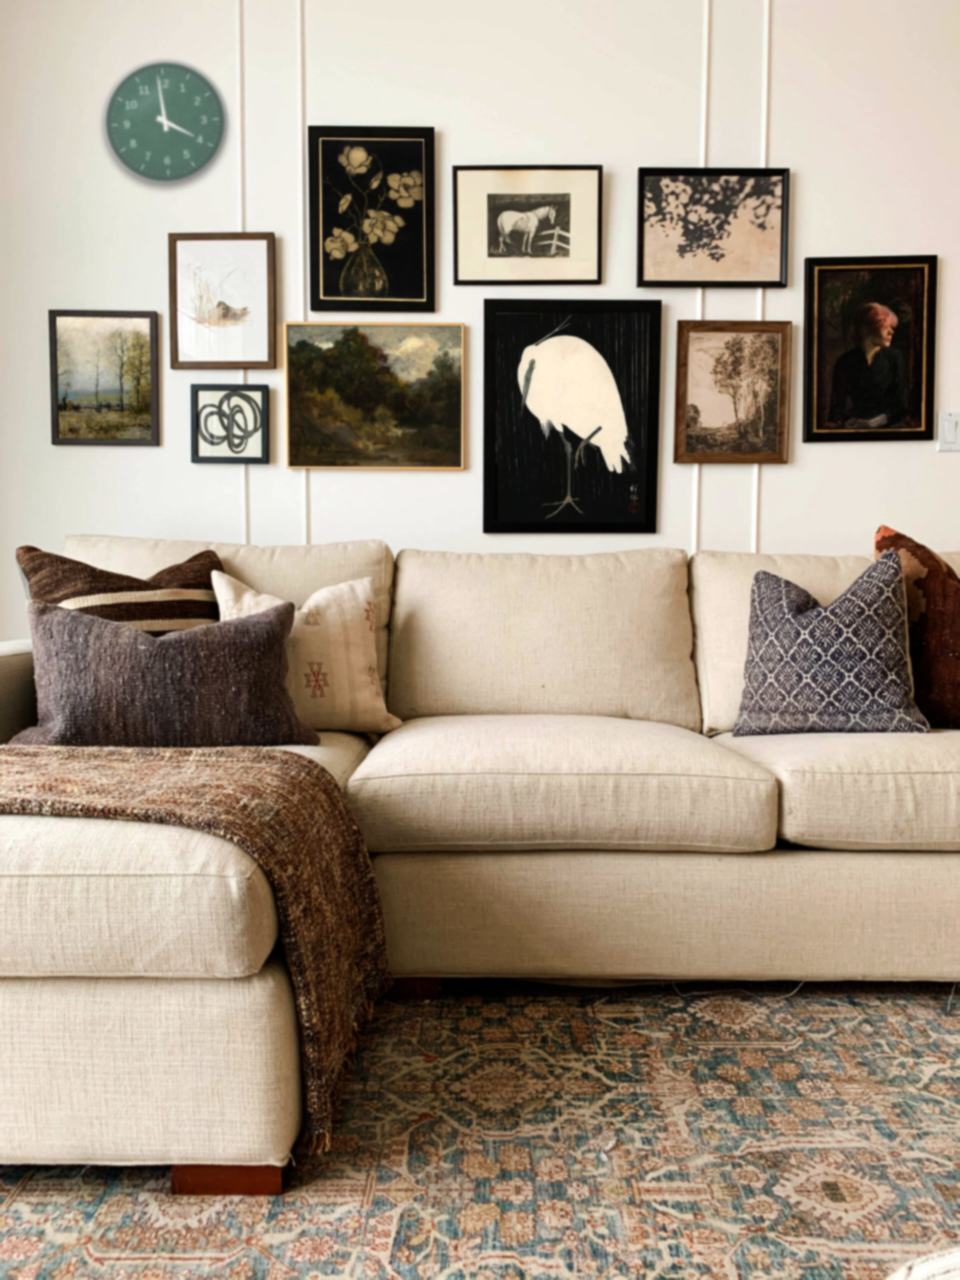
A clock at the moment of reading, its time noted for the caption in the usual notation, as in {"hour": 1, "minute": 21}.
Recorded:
{"hour": 3, "minute": 59}
